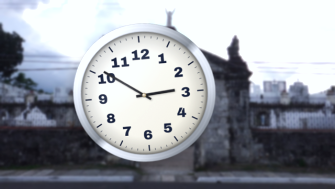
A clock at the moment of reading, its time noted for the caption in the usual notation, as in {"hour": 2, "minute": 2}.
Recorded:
{"hour": 2, "minute": 51}
